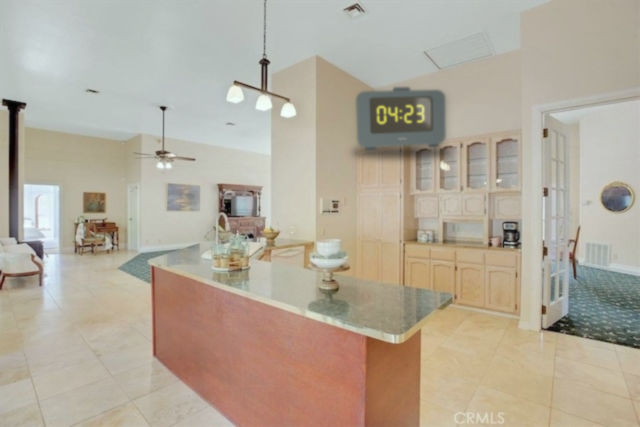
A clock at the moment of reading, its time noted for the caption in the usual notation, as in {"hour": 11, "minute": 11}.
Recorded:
{"hour": 4, "minute": 23}
